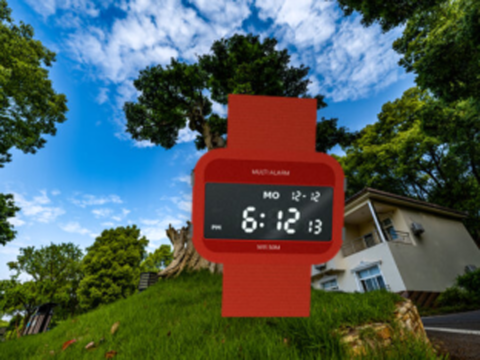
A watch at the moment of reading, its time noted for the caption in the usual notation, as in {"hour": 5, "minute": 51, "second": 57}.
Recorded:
{"hour": 6, "minute": 12, "second": 13}
